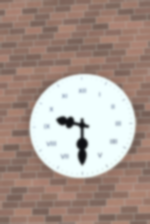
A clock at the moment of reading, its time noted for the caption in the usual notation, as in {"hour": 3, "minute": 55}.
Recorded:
{"hour": 9, "minute": 30}
